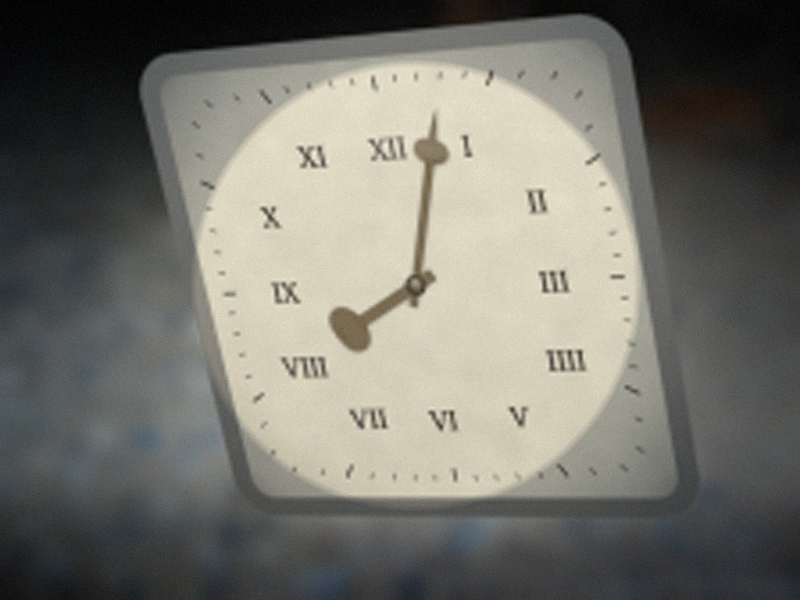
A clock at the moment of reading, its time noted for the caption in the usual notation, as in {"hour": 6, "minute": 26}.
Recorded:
{"hour": 8, "minute": 3}
